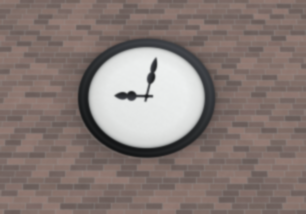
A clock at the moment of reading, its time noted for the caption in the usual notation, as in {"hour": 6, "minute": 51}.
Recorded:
{"hour": 9, "minute": 2}
